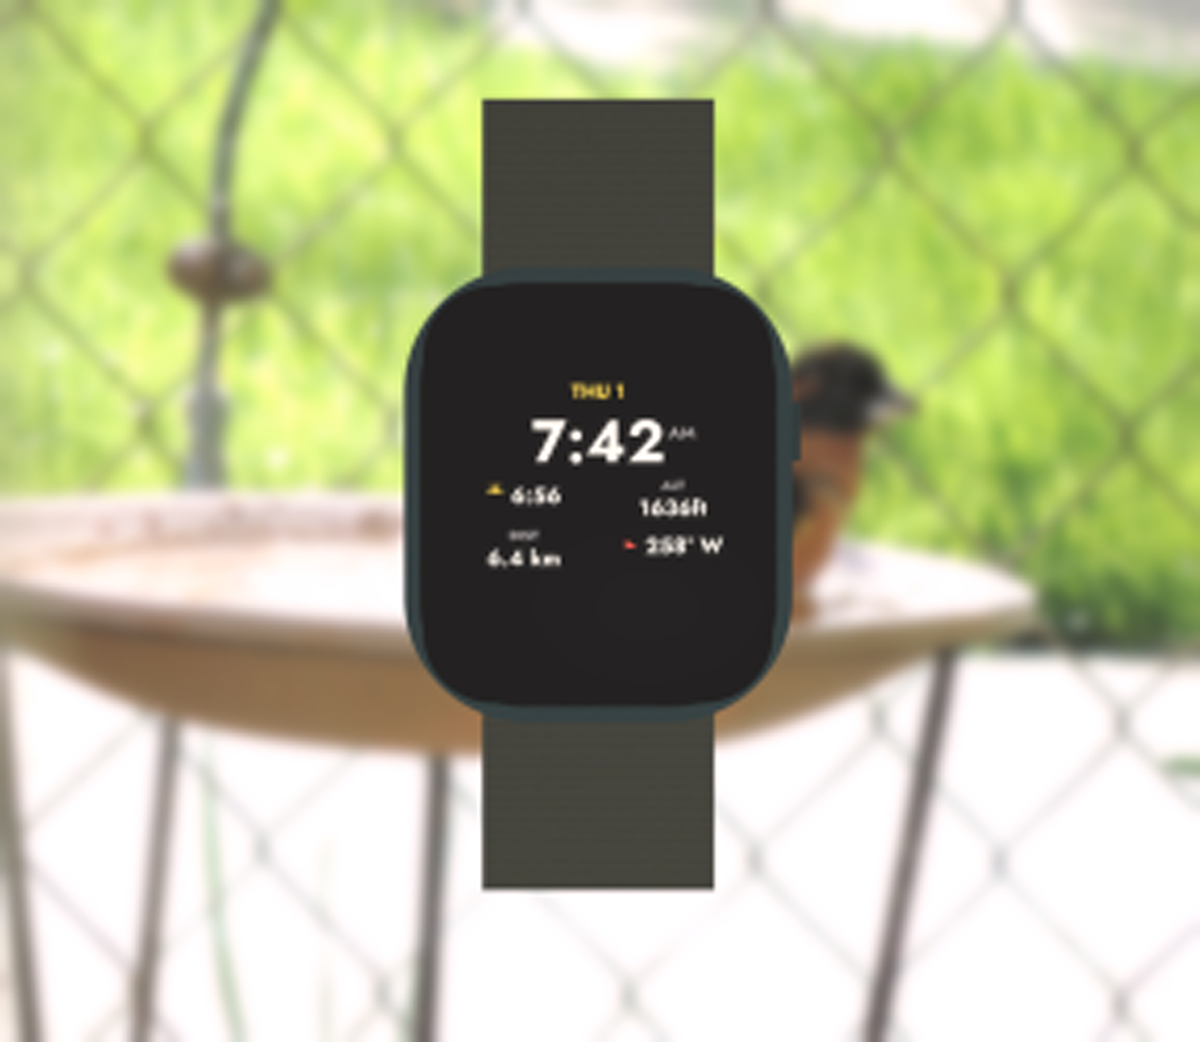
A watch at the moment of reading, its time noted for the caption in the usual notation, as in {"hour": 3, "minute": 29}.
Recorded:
{"hour": 7, "minute": 42}
